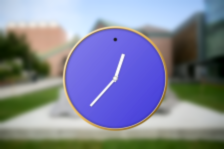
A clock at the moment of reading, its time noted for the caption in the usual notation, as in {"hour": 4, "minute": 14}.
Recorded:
{"hour": 12, "minute": 37}
